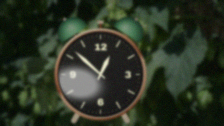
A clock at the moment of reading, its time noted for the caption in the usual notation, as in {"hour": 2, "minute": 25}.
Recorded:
{"hour": 12, "minute": 52}
